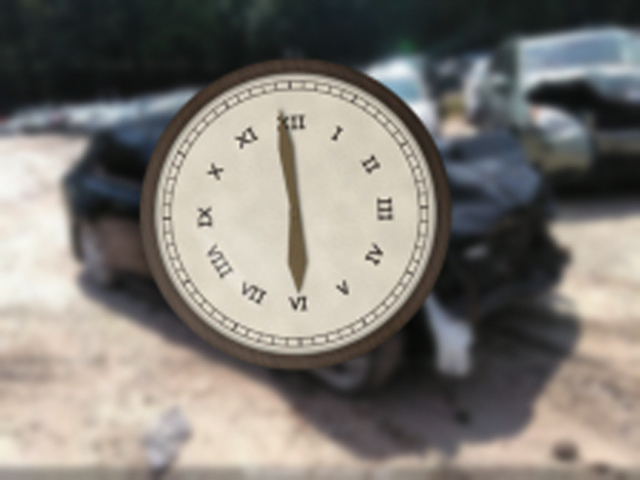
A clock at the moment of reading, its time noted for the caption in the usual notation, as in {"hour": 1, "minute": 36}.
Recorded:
{"hour": 5, "minute": 59}
